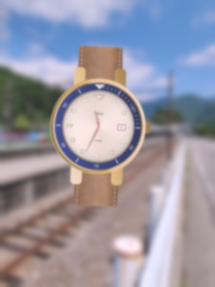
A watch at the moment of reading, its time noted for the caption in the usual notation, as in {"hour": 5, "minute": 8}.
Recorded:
{"hour": 11, "minute": 34}
